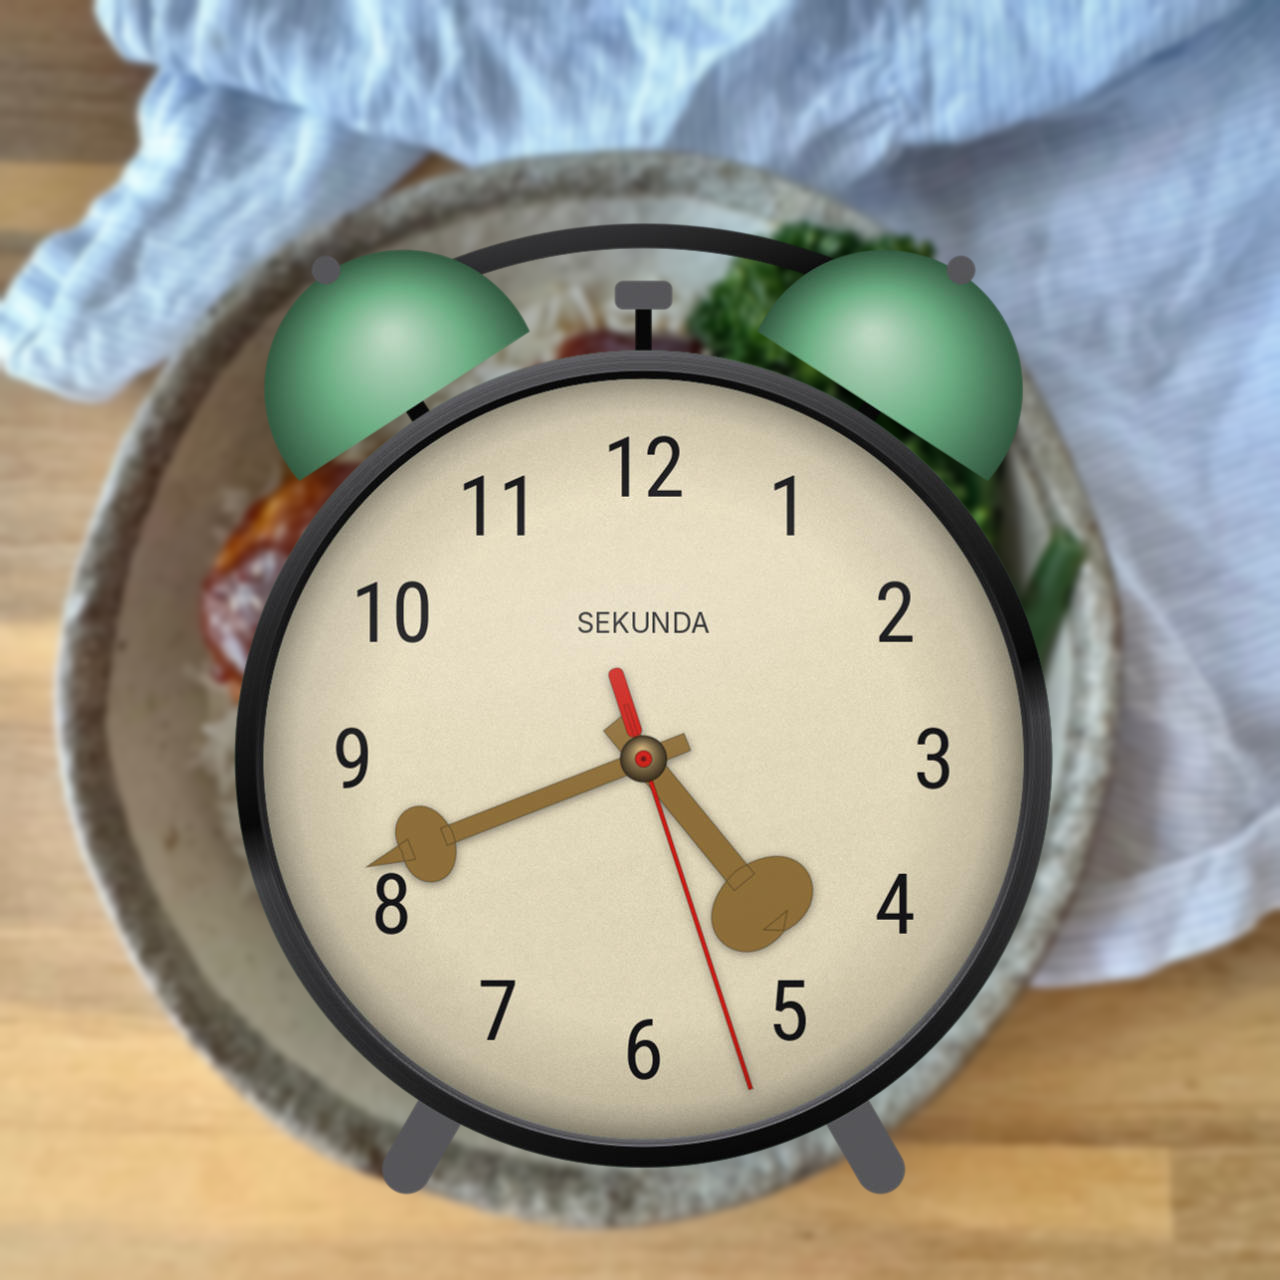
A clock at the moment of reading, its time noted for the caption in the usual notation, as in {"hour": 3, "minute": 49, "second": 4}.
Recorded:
{"hour": 4, "minute": 41, "second": 27}
